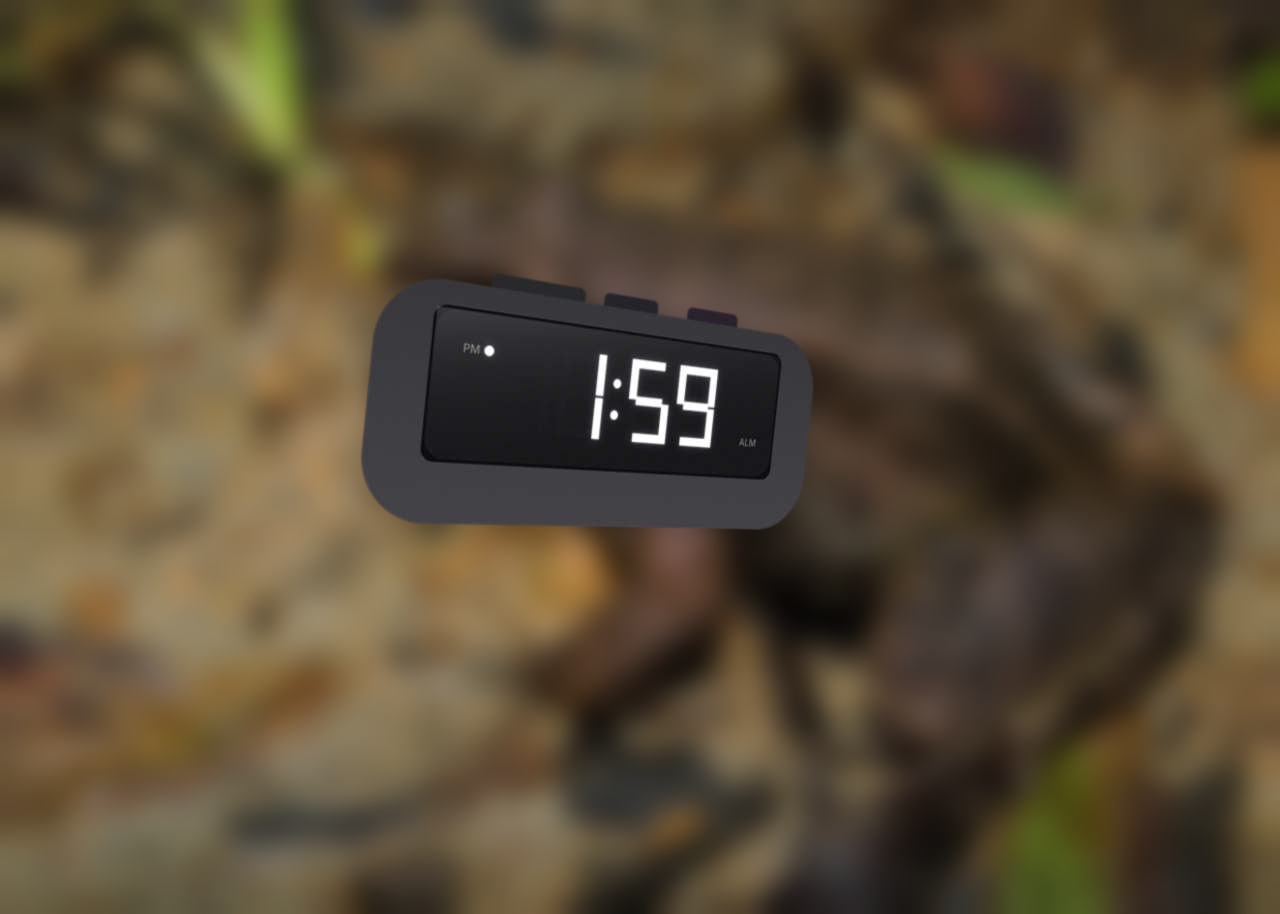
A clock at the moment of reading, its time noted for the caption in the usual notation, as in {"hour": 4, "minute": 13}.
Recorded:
{"hour": 1, "minute": 59}
